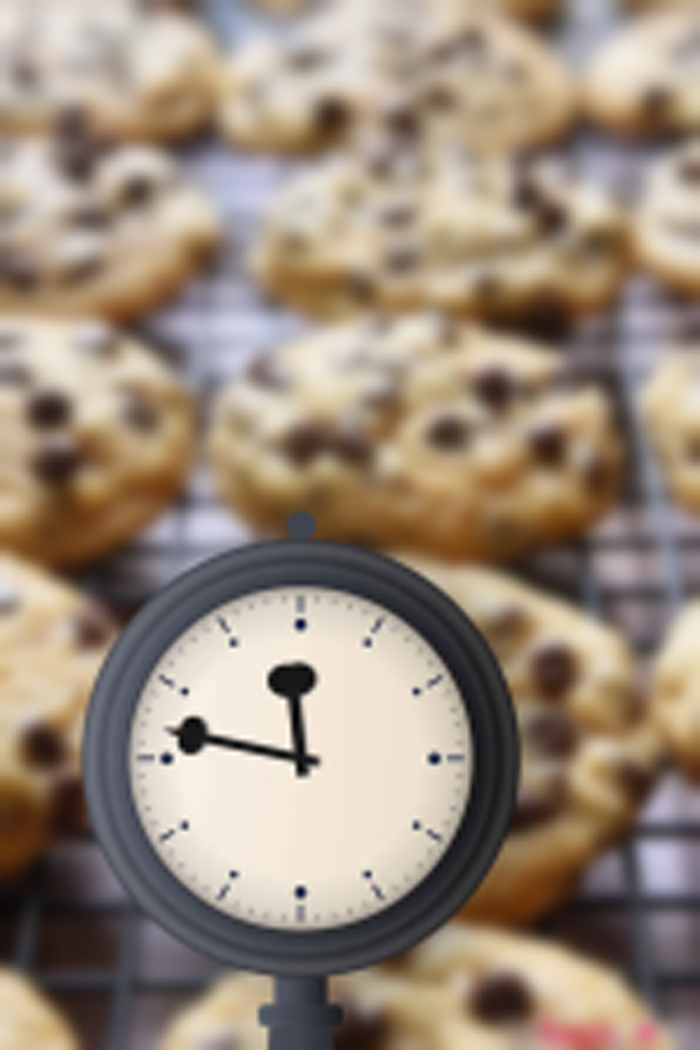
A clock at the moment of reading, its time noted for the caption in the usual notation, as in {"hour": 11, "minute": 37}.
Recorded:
{"hour": 11, "minute": 47}
